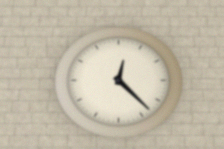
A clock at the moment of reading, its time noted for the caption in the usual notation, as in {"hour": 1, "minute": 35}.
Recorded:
{"hour": 12, "minute": 23}
